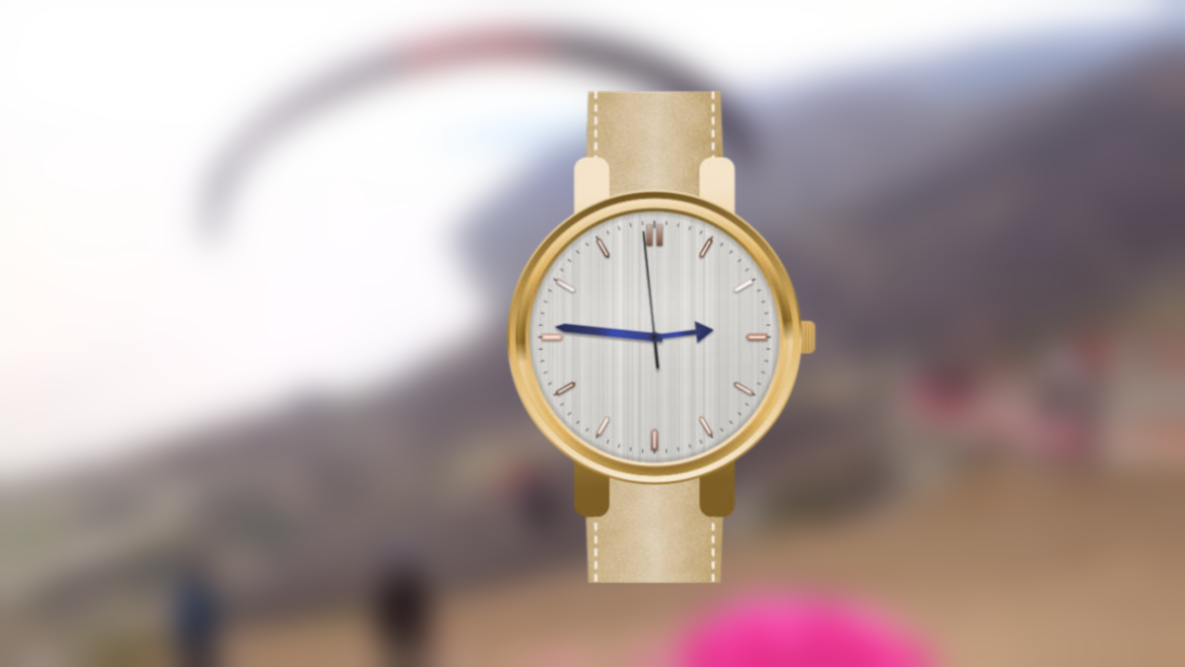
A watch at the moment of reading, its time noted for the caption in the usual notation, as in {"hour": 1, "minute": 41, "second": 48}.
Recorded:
{"hour": 2, "minute": 45, "second": 59}
